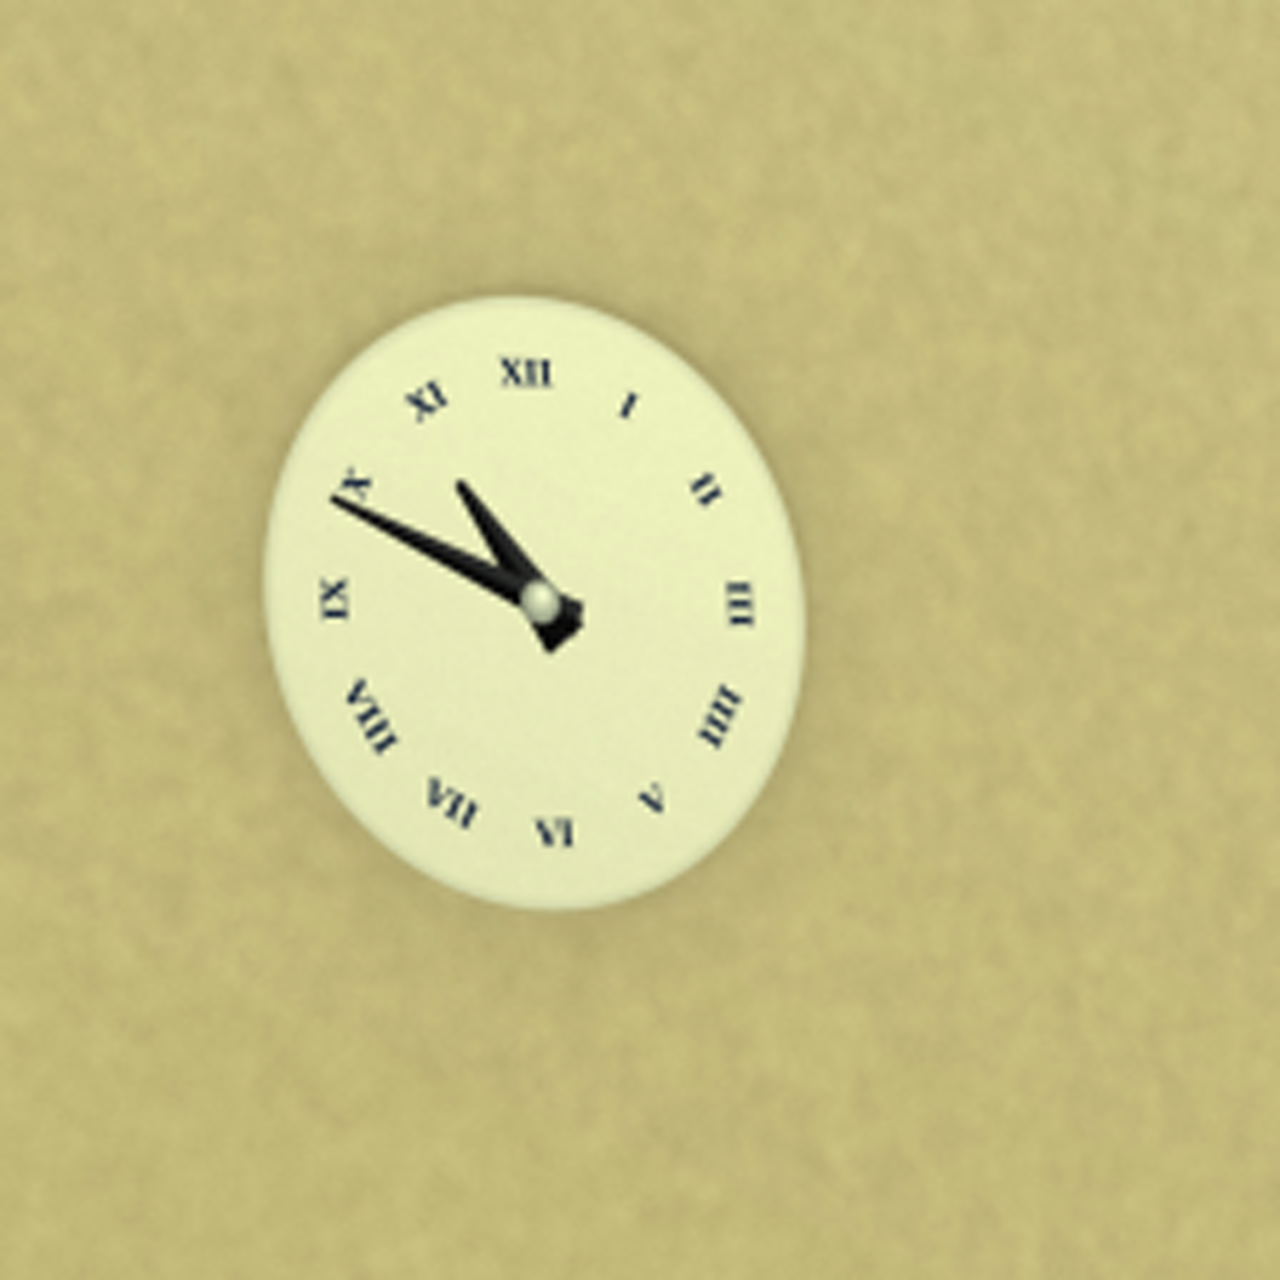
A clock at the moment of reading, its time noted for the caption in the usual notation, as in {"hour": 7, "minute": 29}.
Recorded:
{"hour": 10, "minute": 49}
